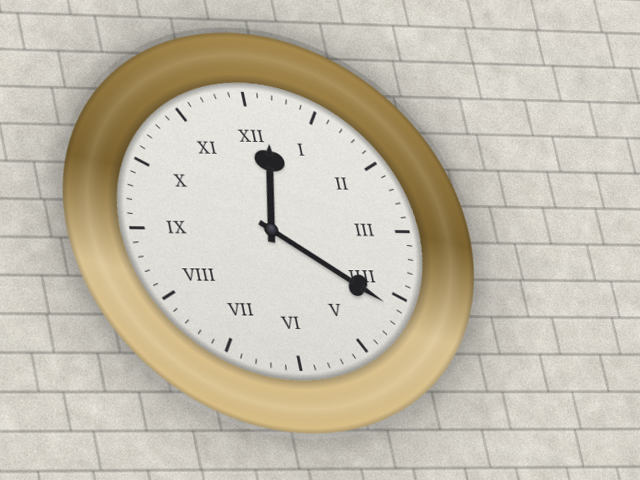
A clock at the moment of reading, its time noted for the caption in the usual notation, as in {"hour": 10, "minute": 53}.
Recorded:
{"hour": 12, "minute": 21}
